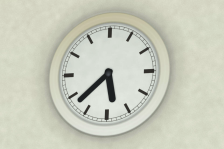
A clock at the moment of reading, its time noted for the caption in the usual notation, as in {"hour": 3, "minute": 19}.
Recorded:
{"hour": 5, "minute": 38}
